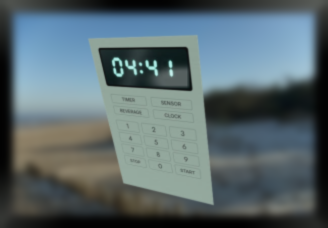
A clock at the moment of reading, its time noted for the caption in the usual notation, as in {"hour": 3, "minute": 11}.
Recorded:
{"hour": 4, "minute": 41}
